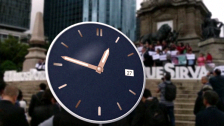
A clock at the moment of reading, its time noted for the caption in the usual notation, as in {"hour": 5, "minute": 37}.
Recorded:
{"hour": 12, "minute": 47}
